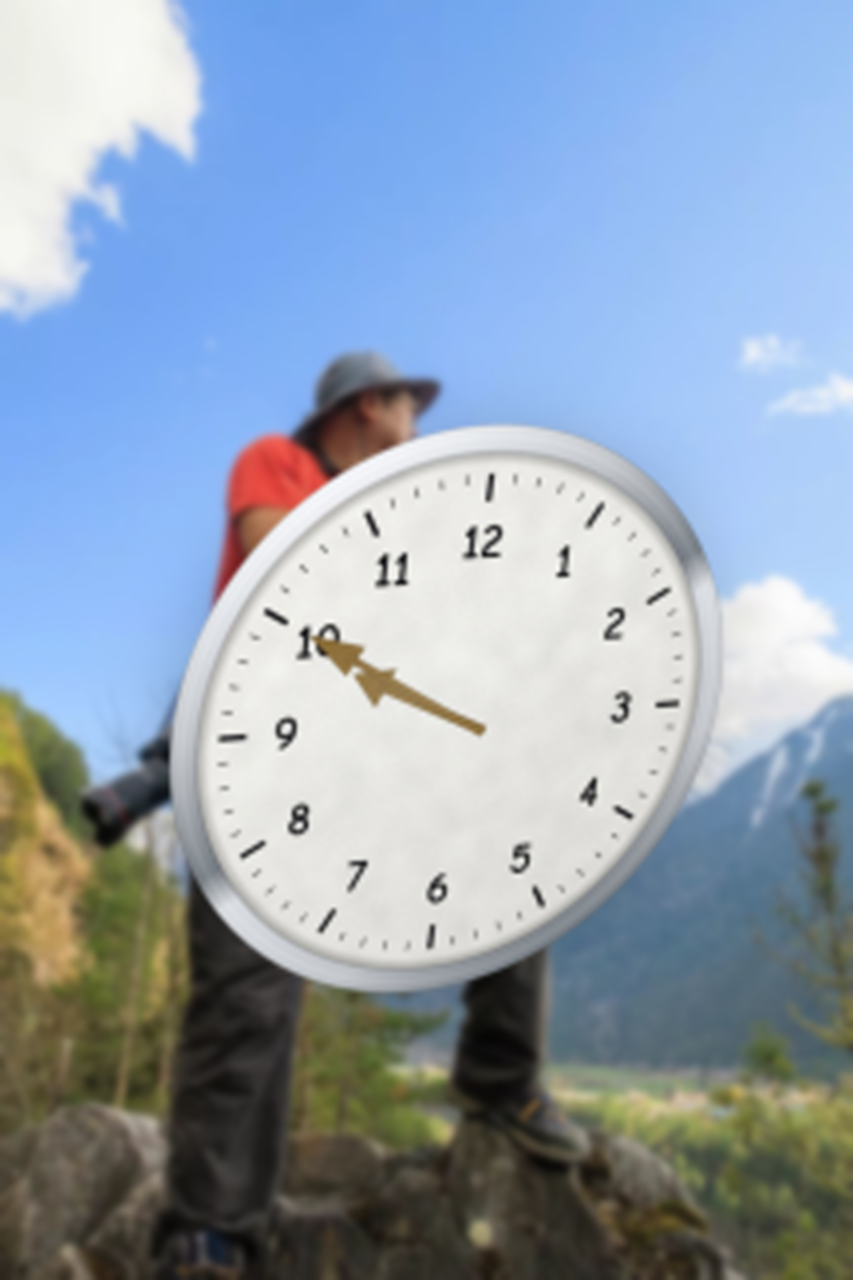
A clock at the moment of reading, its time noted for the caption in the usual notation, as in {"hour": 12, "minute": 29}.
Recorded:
{"hour": 9, "minute": 50}
